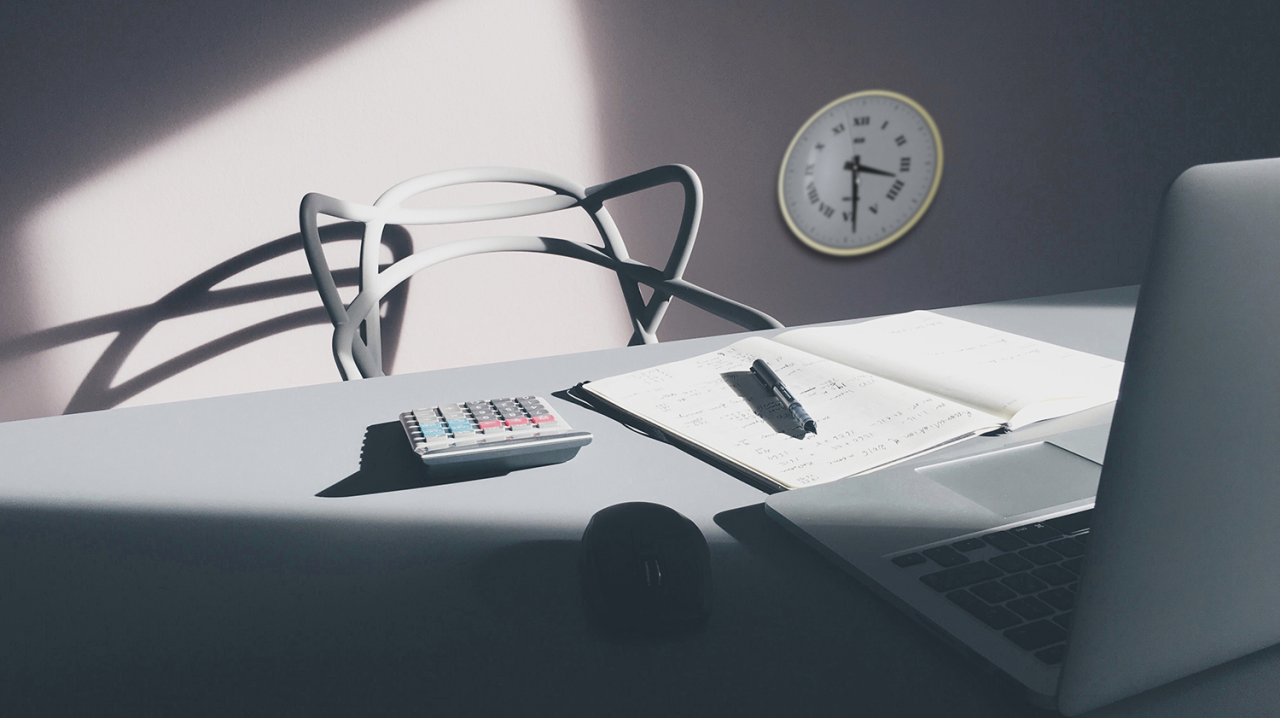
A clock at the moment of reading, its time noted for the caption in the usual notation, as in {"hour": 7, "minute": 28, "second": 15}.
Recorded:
{"hour": 3, "minute": 28, "second": 57}
